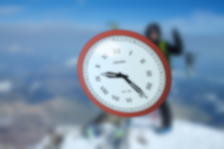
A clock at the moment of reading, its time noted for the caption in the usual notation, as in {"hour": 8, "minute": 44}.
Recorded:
{"hour": 9, "minute": 24}
